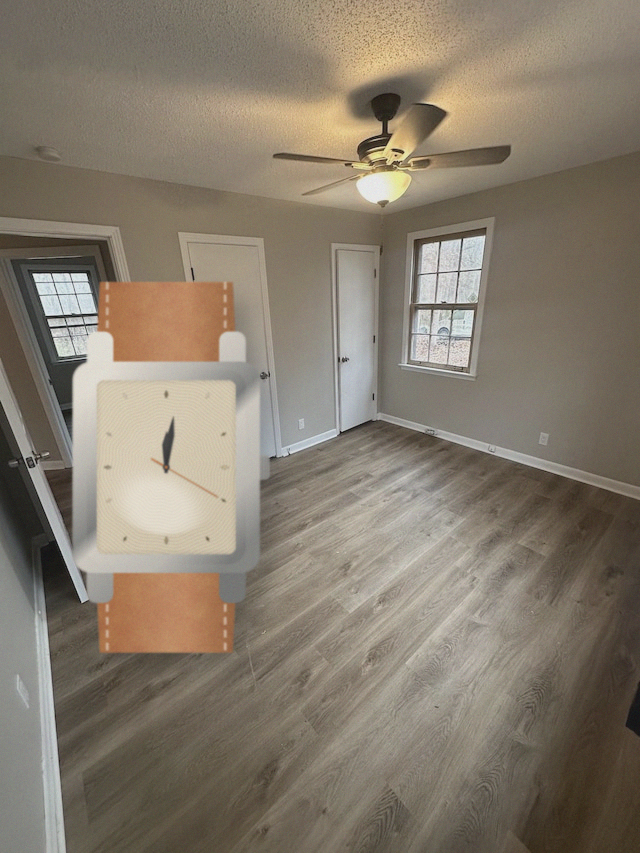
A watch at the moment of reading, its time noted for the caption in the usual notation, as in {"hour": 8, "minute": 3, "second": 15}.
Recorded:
{"hour": 12, "minute": 1, "second": 20}
